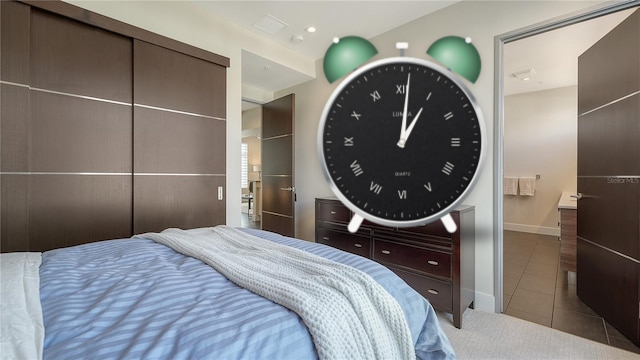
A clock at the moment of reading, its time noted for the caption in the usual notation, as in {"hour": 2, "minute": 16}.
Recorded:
{"hour": 1, "minute": 1}
